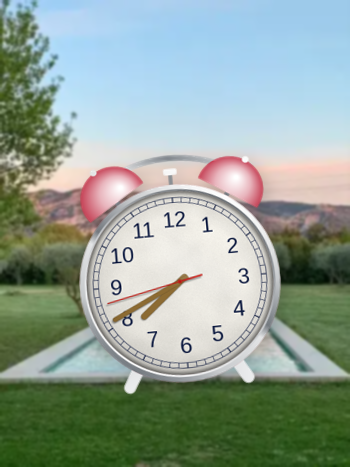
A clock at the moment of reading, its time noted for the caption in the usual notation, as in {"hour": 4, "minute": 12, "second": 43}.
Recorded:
{"hour": 7, "minute": 40, "second": 43}
